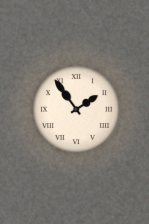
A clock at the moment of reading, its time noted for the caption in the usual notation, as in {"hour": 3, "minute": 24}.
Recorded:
{"hour": 1, "minute": 54}
